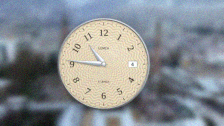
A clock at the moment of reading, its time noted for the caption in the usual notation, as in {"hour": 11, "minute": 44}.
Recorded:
{"hour": 10, "minute": 46}
